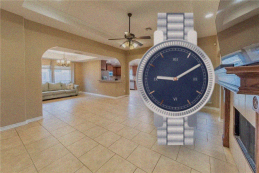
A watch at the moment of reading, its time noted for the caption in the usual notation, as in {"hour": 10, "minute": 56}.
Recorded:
{"hour": 9, "minute": 10}
